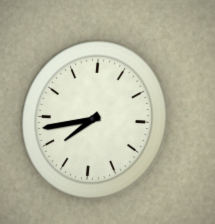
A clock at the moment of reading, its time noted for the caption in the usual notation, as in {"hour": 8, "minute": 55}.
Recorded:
{"hour": 7, "minute": 43}
